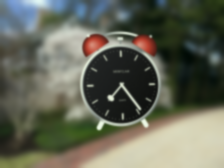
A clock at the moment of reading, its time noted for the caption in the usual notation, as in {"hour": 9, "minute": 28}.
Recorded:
{"hour": 7, "minute": 24}
